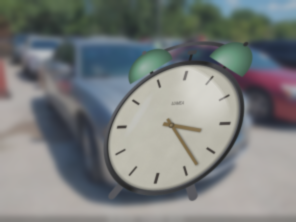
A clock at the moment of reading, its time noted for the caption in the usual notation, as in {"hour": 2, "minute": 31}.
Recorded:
{"hour": 3, "minute": 23}
